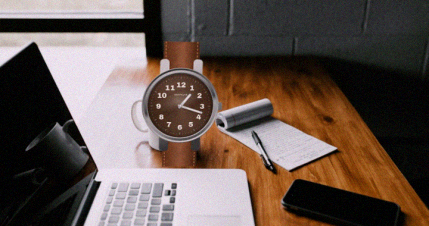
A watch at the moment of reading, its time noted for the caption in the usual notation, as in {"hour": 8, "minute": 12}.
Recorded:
{"hour": 1, "minute": 18}
